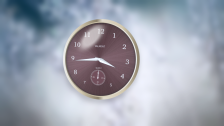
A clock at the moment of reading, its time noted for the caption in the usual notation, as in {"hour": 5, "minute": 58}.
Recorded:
{"hour": 3, "minute": 44}
